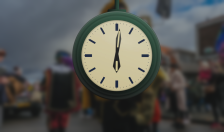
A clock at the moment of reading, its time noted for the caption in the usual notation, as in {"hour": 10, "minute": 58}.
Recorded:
{"hour": 6, "minute": 1}
